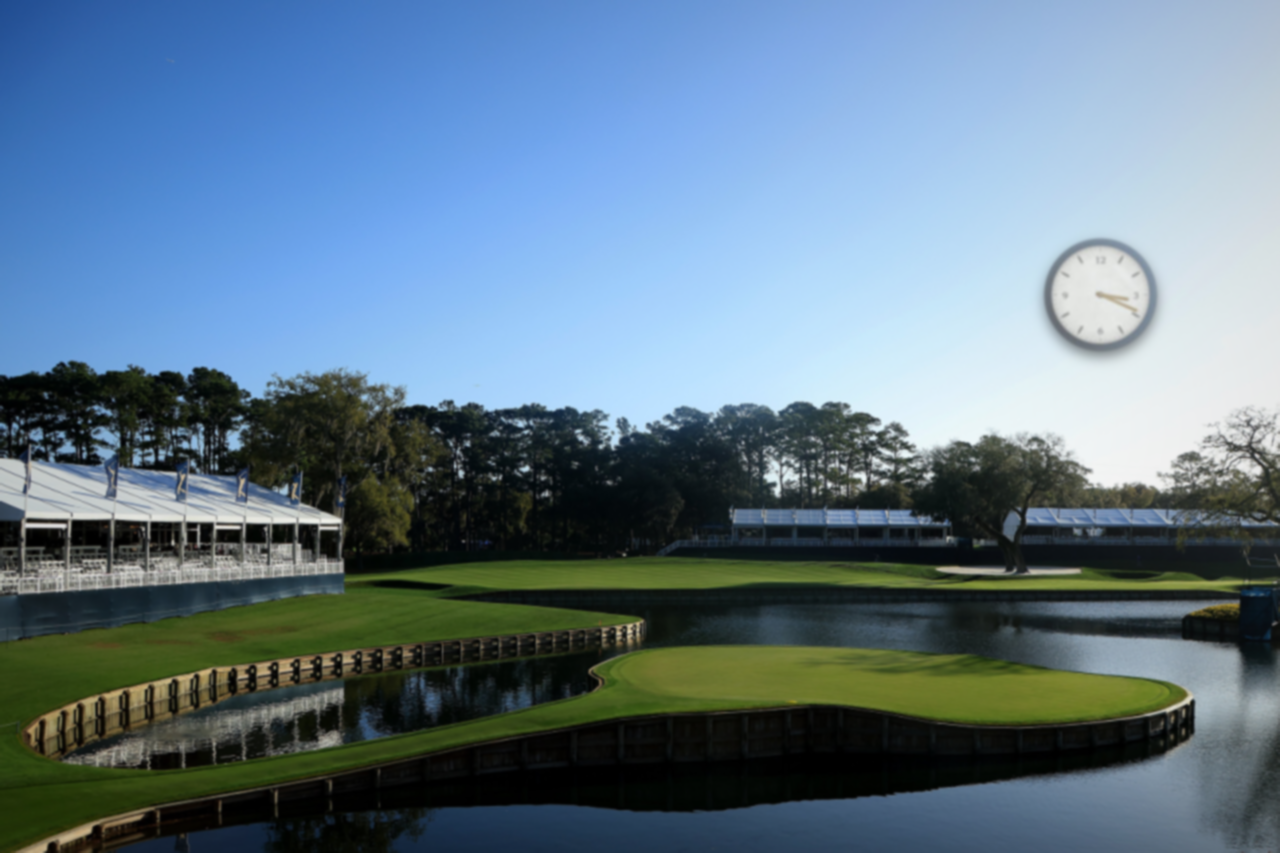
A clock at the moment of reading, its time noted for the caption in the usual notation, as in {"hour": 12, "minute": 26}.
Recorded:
{"hour": 3, "minute": 19}
